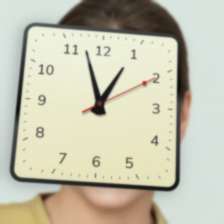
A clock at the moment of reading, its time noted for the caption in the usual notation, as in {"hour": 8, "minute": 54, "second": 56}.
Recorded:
{"hour": 12, "minute": 57, "second": 10}
